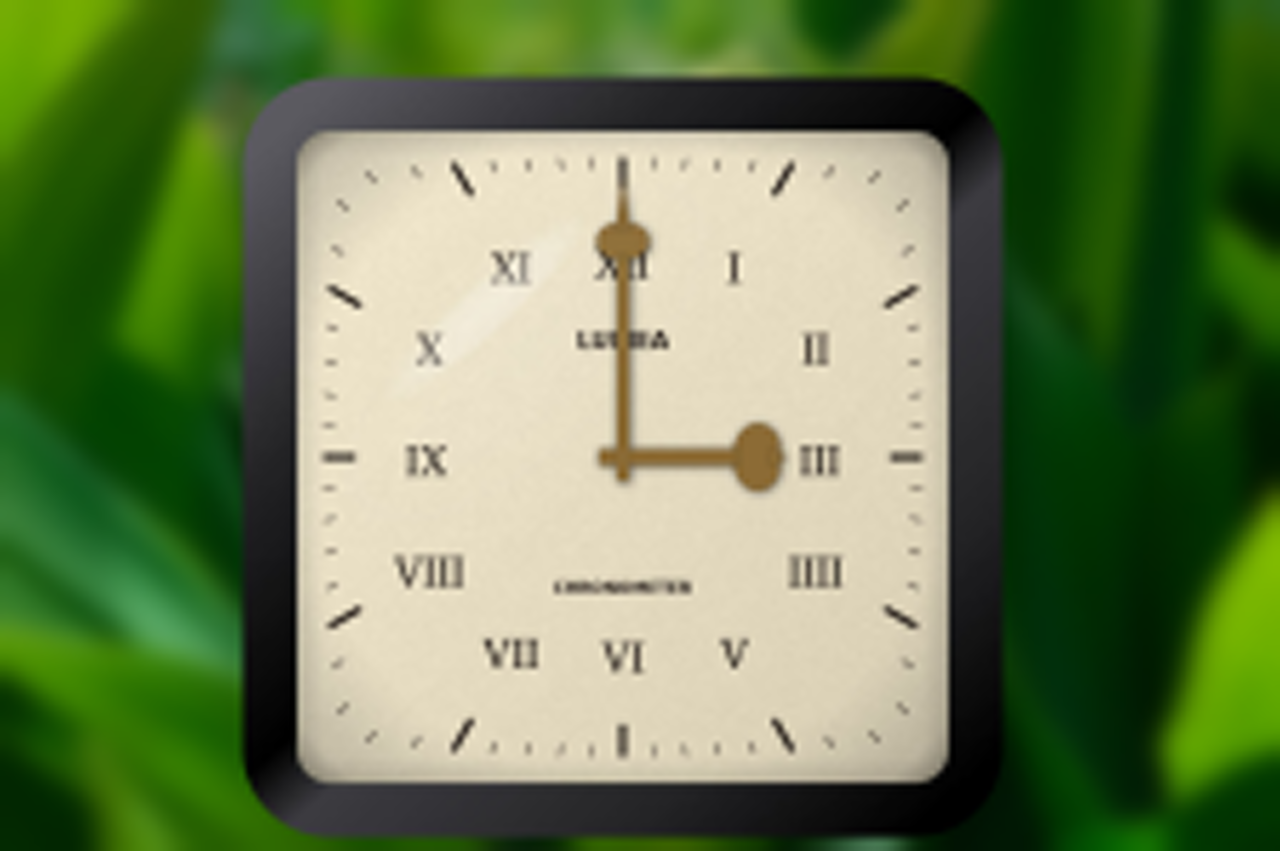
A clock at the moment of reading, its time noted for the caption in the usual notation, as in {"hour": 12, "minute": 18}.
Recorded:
{"hour": 3, "minute": 0}
